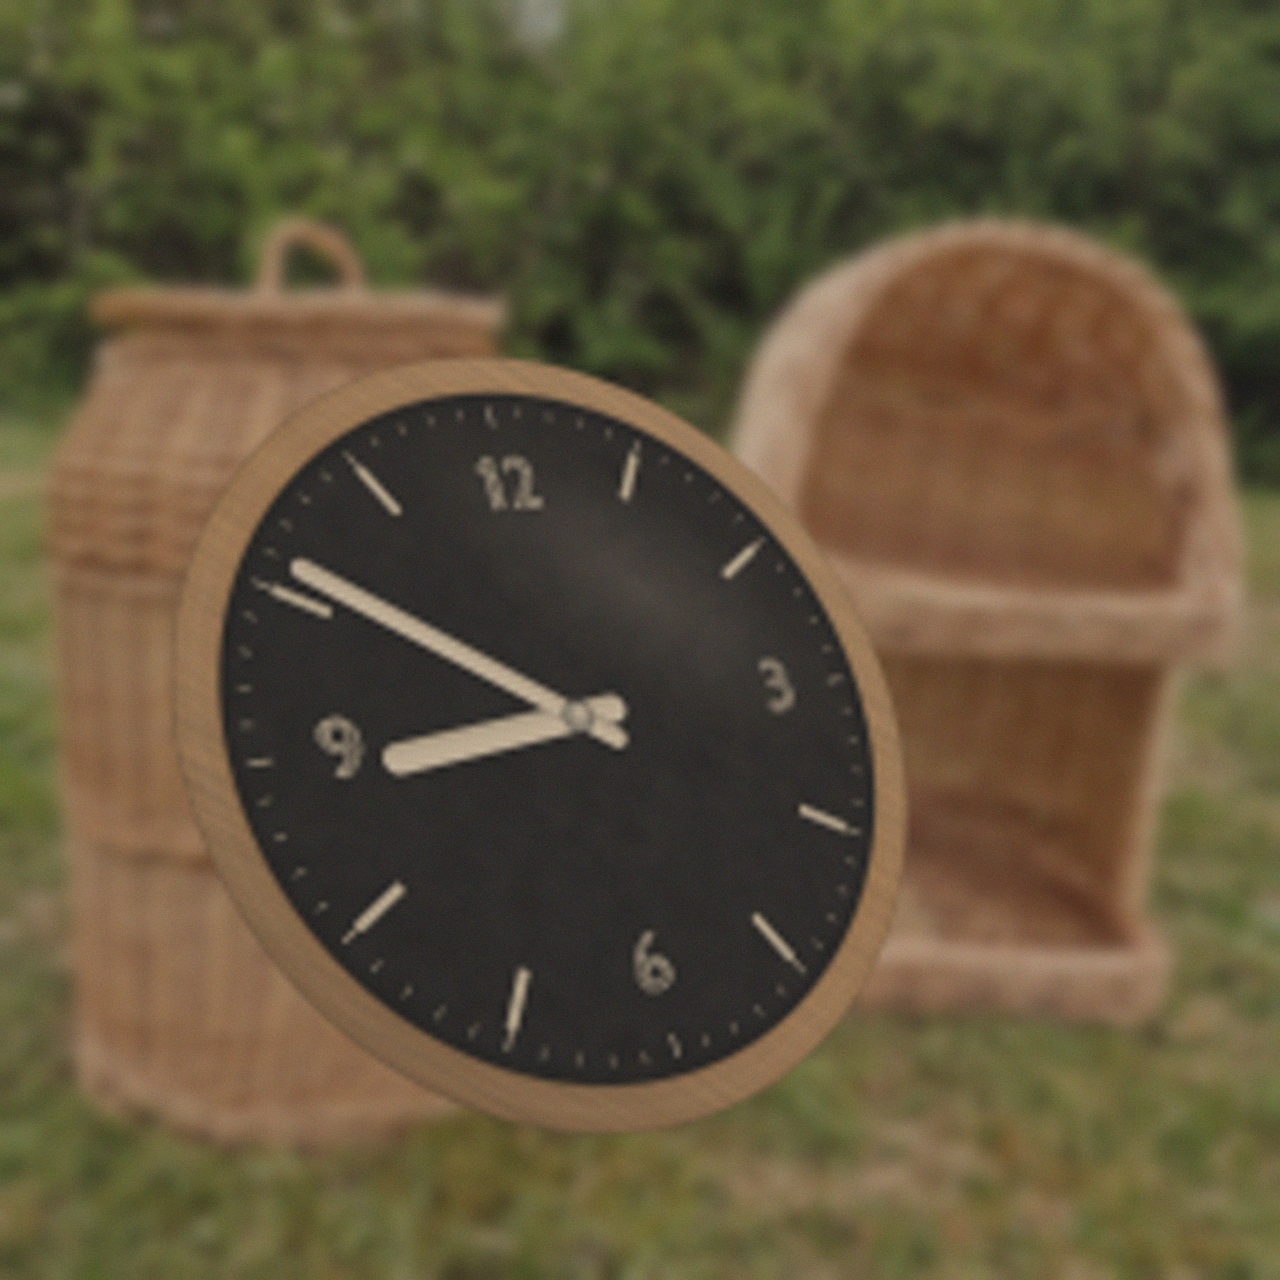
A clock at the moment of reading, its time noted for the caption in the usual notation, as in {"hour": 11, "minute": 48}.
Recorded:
{"hour": 8, "minute": 51}
